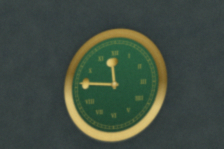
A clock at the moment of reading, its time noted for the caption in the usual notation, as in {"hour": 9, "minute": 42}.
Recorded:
{"hour": 11, "minute": 46}
